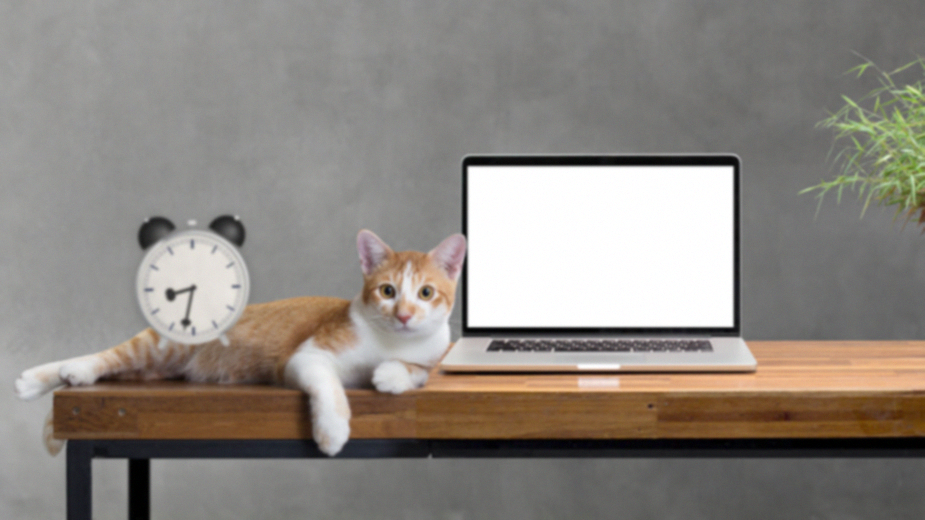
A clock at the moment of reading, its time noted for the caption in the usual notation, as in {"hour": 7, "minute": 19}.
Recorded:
{"hour": 8, "minute": 32}
